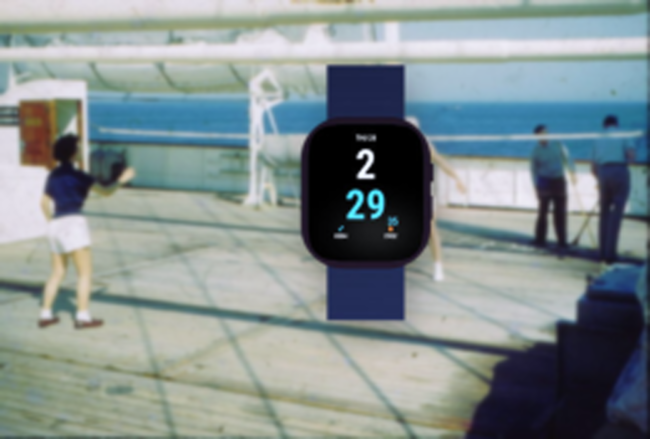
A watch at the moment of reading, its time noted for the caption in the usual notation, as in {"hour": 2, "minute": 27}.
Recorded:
{"hour": 2, "minute": 29}
